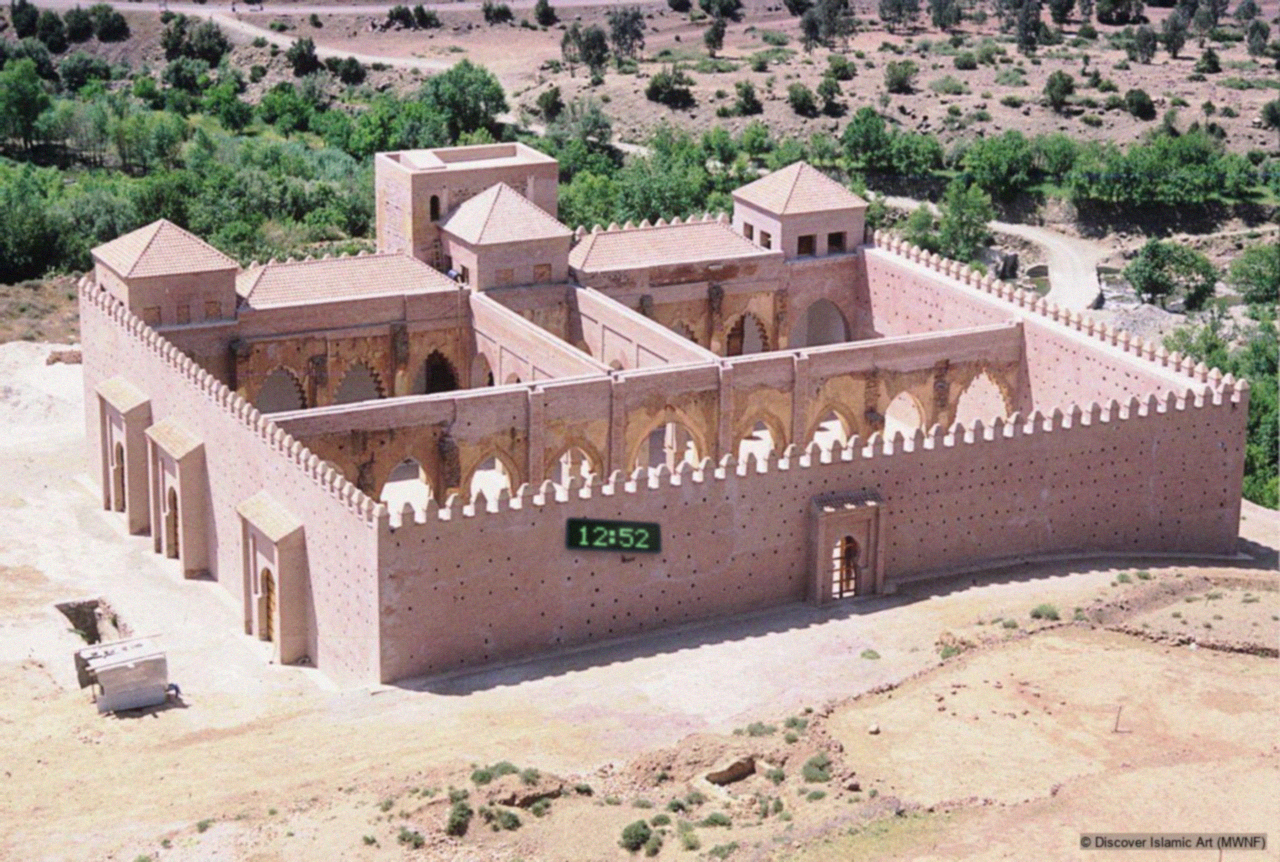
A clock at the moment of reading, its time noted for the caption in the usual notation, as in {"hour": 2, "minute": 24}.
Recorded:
{"hour": 12, "minute": 52}
